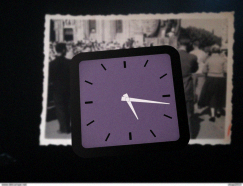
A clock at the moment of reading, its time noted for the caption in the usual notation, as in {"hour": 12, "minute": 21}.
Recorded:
{"hour": 5, "minute": 17}
